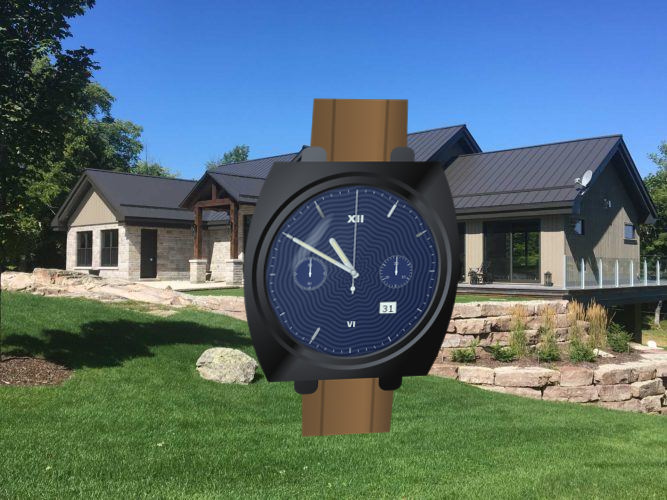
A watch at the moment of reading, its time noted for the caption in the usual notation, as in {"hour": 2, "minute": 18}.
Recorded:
{"hour": 10, "minute": 50}
